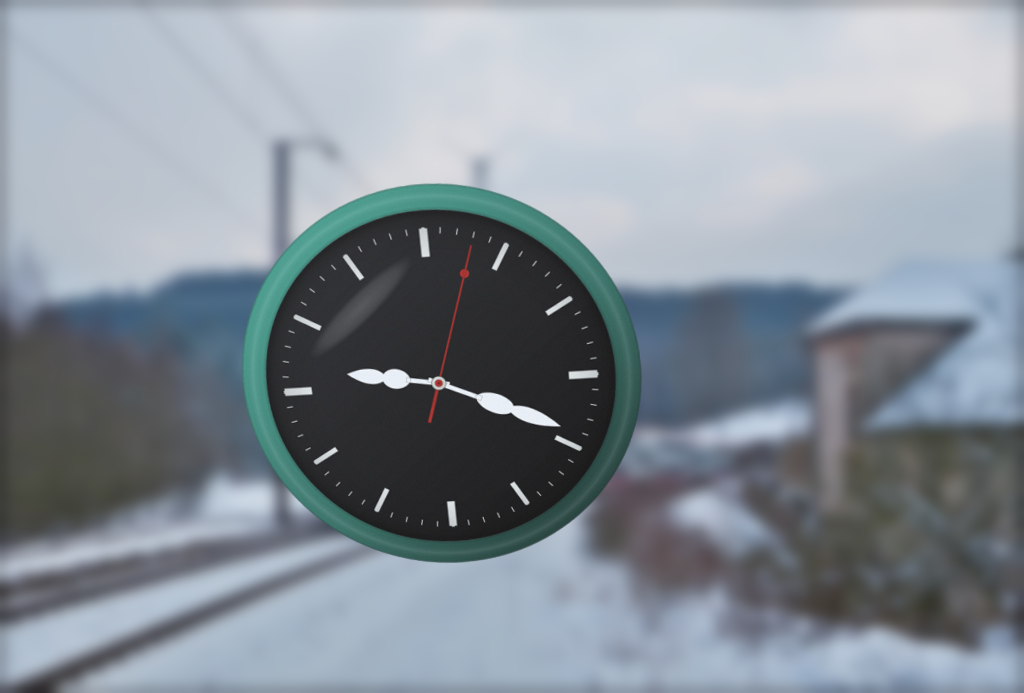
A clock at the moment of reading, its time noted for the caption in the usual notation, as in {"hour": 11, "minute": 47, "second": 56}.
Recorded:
{"hour": 9, "minute": 19, "second": 3}
